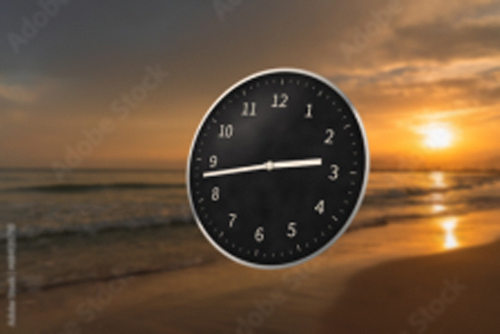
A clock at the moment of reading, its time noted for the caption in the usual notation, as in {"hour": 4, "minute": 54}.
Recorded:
{"hour": 2, "minute": 43}
